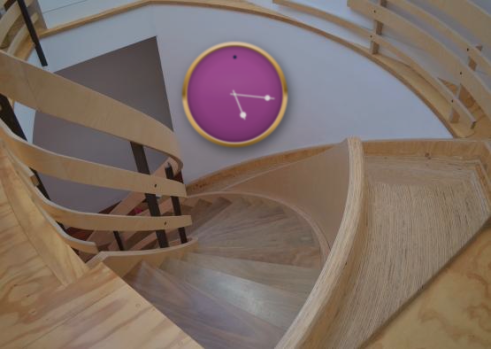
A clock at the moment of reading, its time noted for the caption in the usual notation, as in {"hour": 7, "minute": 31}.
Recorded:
{"hour": 5, "minute": 16}
